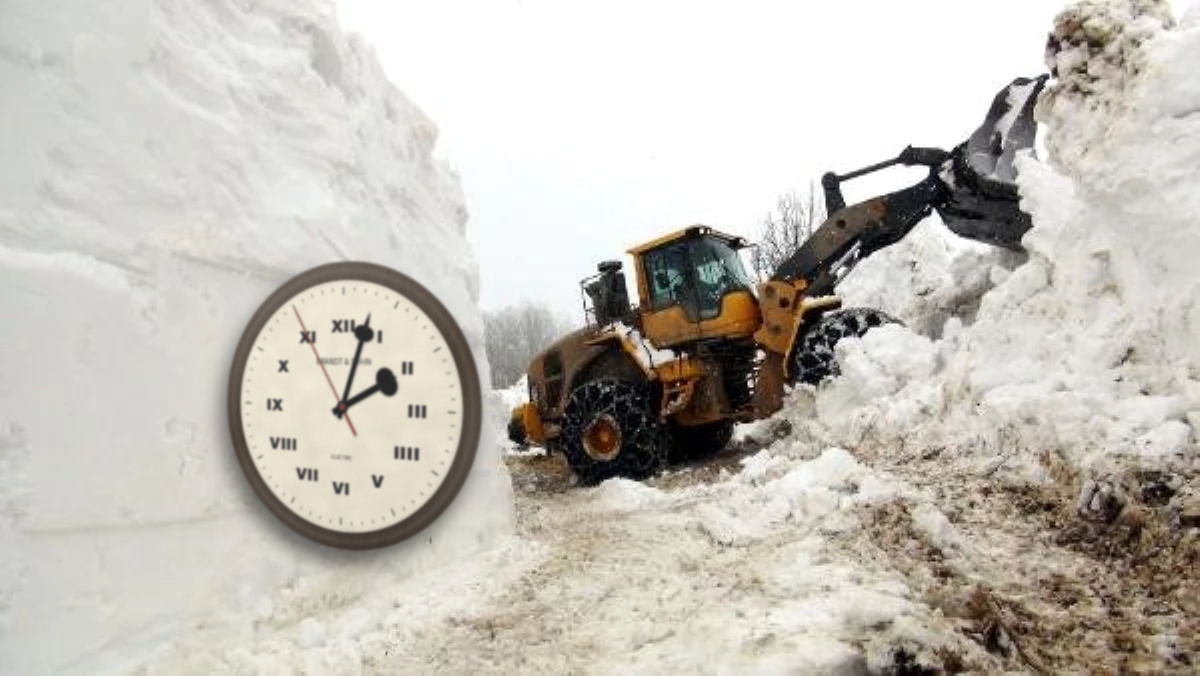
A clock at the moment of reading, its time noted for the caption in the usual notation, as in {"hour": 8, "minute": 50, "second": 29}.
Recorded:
{"hour": 2, "minute": 2, "second": 55}
